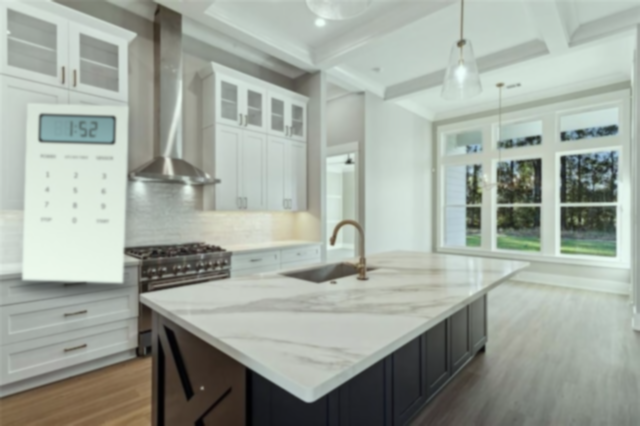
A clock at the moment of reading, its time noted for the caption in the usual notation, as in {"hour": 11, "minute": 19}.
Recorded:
{"hour": 1, "minute": 52}
